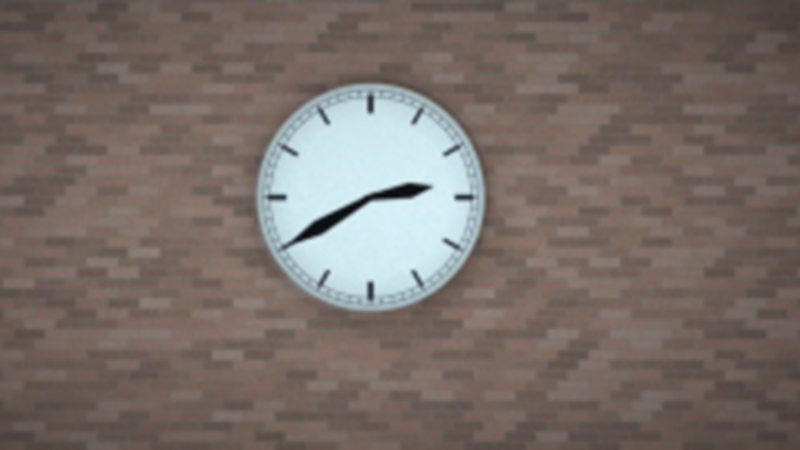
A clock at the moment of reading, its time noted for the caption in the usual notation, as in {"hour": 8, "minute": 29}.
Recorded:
{"hour": 2, "minute": 40}
